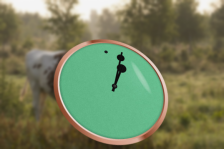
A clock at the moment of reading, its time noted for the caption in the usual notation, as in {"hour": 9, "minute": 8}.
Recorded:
{"hour": 1, "minute": 4}
